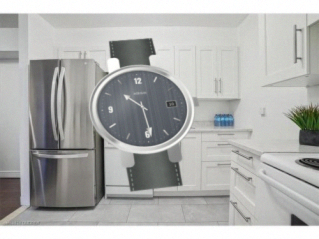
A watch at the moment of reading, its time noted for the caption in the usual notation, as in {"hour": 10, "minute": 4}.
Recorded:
{"hour": 10, "minute": 29}
